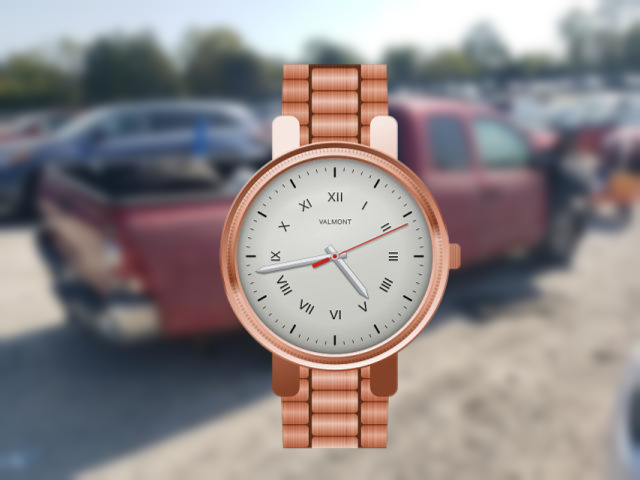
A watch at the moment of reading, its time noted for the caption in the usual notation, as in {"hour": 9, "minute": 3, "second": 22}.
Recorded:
{"hour": 4, "minute": 43, "second": 11}
